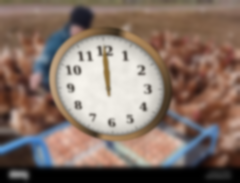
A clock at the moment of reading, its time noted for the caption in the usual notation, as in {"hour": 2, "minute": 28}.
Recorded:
{"hour": 12, "minute": 0}
